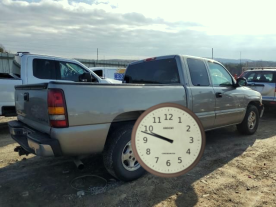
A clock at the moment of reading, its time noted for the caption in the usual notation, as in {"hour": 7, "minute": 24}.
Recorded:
{"hour": 9, "minute": 48}
